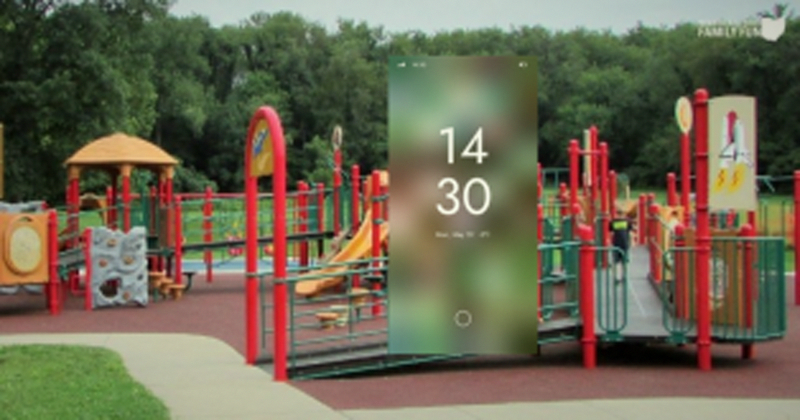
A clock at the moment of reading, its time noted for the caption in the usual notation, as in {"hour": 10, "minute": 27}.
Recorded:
{"hour": 14, "minute": 30}
